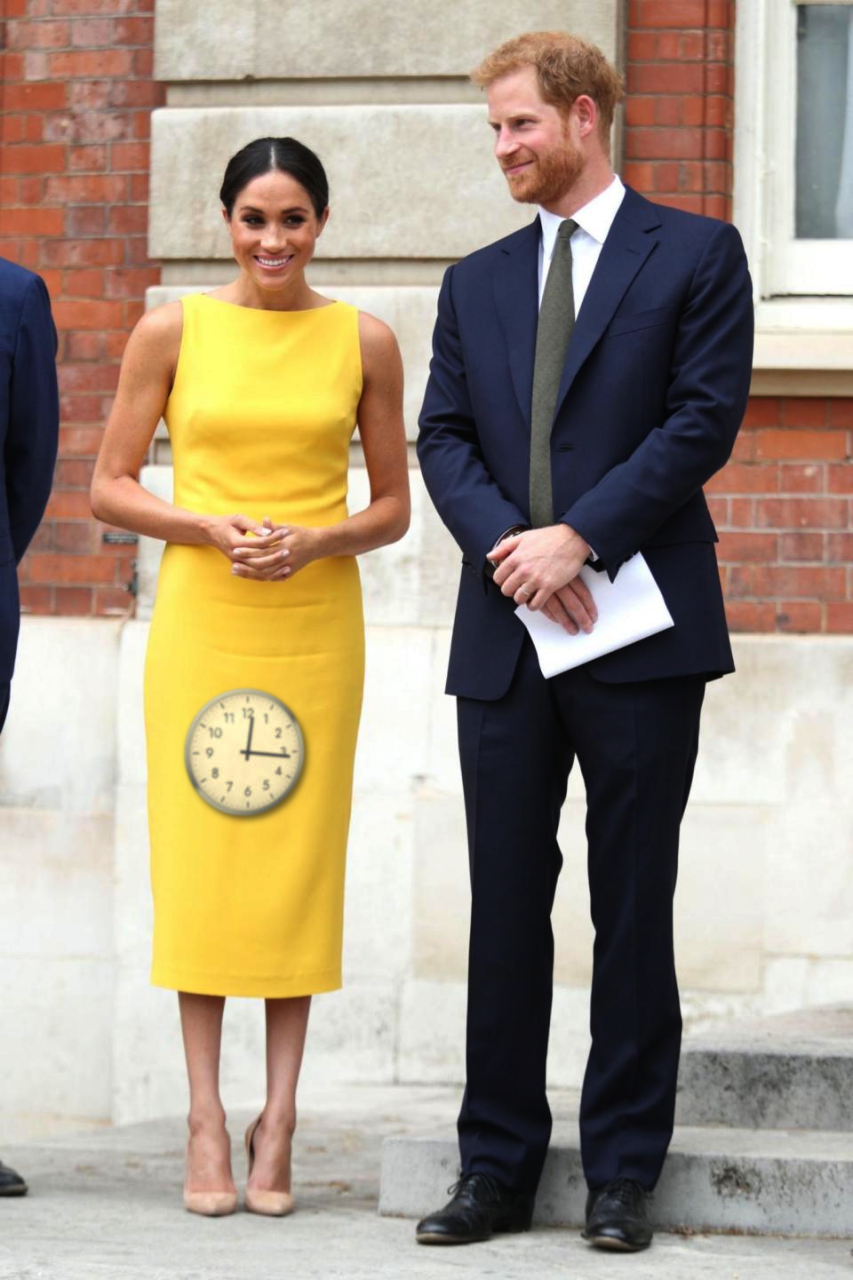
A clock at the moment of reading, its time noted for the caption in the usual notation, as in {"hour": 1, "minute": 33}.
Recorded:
{"hour": 12, "minute": 16}
